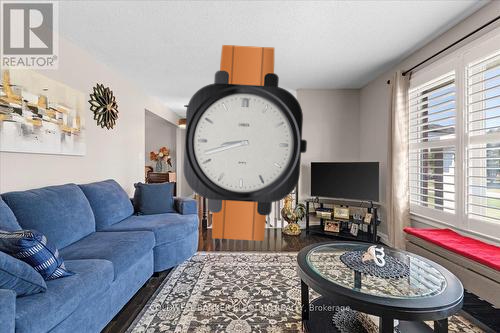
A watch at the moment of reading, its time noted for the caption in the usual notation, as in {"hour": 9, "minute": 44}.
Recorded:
{"hour": 8, "minute": 42}
